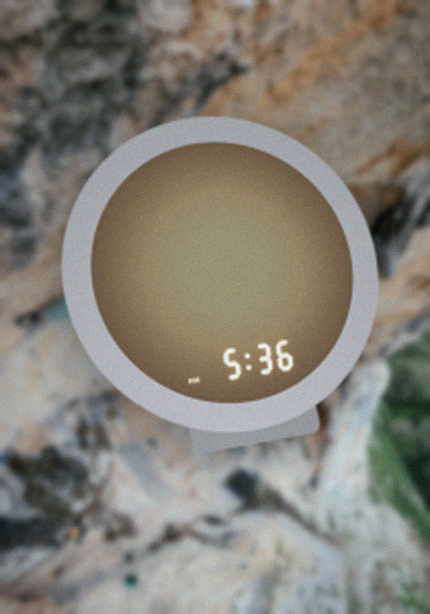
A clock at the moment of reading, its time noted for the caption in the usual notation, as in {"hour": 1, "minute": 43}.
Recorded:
{"hour": 5, "minute": 36}
